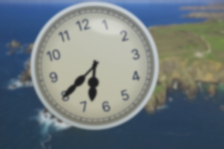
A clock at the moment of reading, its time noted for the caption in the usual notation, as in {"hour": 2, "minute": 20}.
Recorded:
{"hour": 6, "minute": 40}
